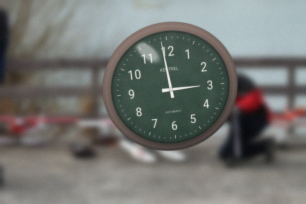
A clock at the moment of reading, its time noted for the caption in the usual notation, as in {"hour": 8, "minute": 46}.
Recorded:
{"hour": 2, "minute": 59}
